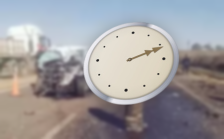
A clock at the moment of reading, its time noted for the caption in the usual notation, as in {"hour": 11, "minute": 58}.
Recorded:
{"hour": 2, "minute": 11}
